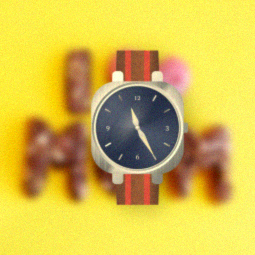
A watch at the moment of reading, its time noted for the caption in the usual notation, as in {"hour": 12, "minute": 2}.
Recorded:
{"hour": 11, "minute": 25}
